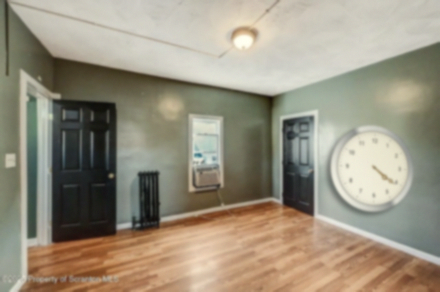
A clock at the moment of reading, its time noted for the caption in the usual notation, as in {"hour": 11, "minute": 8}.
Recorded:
{"hour": 4, "minute": 21}
